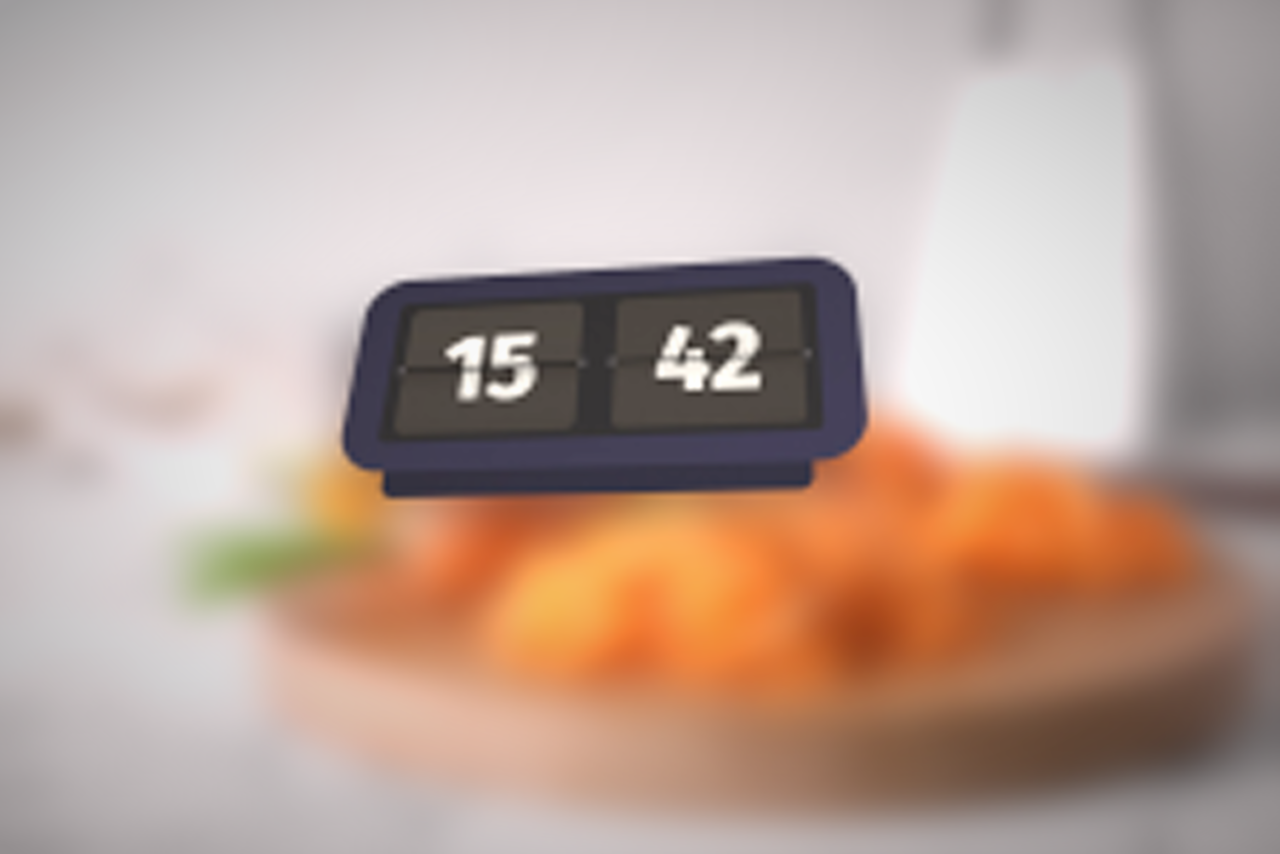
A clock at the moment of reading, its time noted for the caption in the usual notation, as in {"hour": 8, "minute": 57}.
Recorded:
{"hour": 15, "minute": 42}
